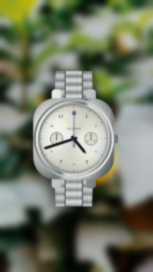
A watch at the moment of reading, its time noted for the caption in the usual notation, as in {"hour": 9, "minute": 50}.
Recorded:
{"hour": 4, "minute": 42}
